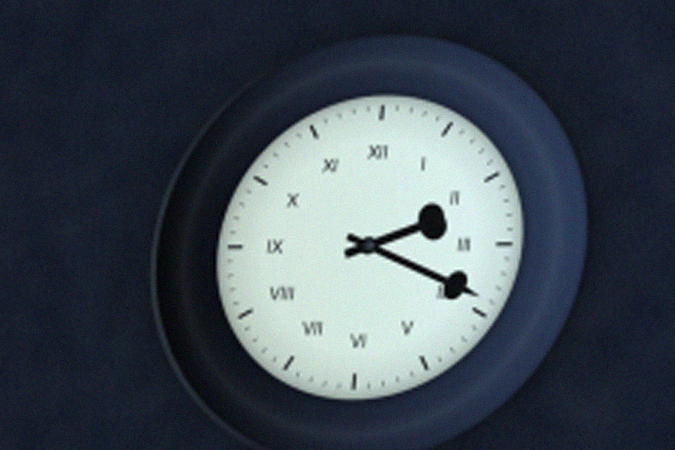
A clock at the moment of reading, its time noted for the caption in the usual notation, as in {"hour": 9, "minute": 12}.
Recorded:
{"hour": 2, "minute": 19}
